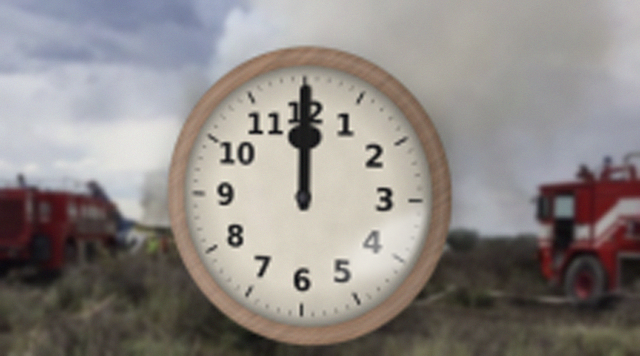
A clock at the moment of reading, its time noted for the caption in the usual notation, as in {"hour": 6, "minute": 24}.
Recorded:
{"hour": 12, "minute": 0}
